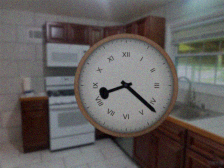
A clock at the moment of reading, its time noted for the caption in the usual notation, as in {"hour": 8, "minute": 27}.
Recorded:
{"hour": 8, "minute": 22}
